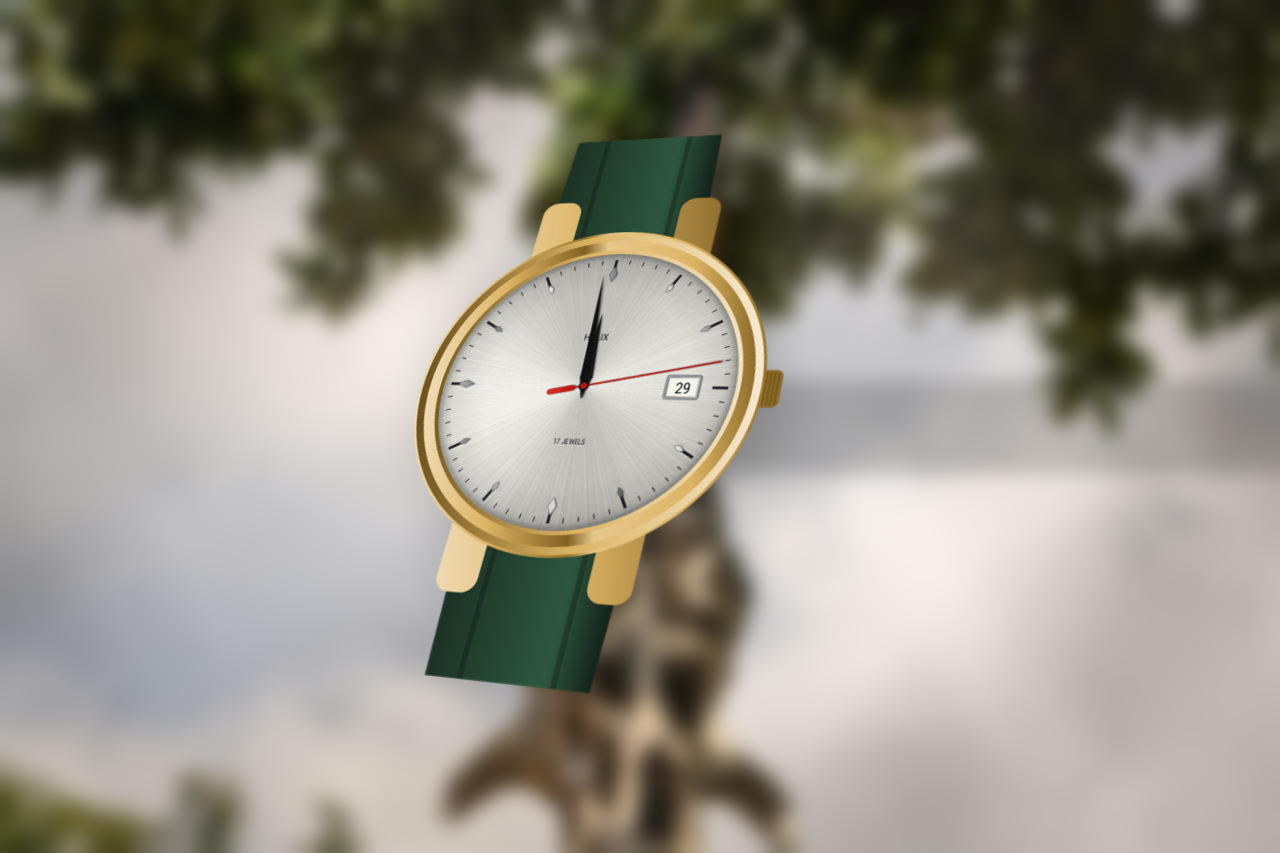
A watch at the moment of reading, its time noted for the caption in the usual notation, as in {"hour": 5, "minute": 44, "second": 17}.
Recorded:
{"hour": 11, "minute": 59, "second": 13}
